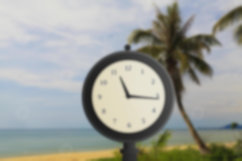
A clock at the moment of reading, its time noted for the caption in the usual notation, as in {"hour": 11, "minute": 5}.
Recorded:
{"hour": 11, "minute": 16}
